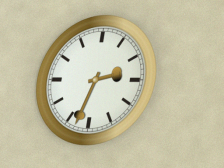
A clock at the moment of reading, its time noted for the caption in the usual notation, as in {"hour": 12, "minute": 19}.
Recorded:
{"hour": 2, "minute": 33}
